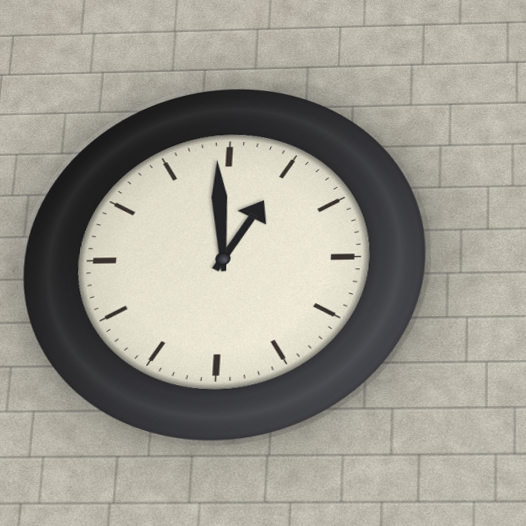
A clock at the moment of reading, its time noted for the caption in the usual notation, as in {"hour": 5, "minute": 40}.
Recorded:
{"hour": 12, "minute": 59}
